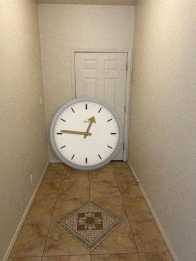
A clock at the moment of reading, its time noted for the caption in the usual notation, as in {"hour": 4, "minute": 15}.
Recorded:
{"hour": 12, "minute": 46}
